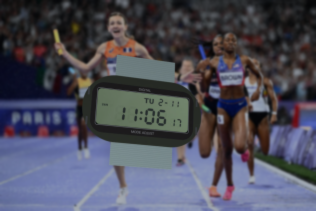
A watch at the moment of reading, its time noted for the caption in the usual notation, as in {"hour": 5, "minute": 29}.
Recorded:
{"hour": 11, "minute": 6}
